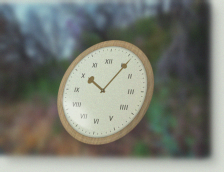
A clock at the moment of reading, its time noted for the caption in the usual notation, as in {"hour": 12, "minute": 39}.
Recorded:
{"hour": 10, "minute": 6}
